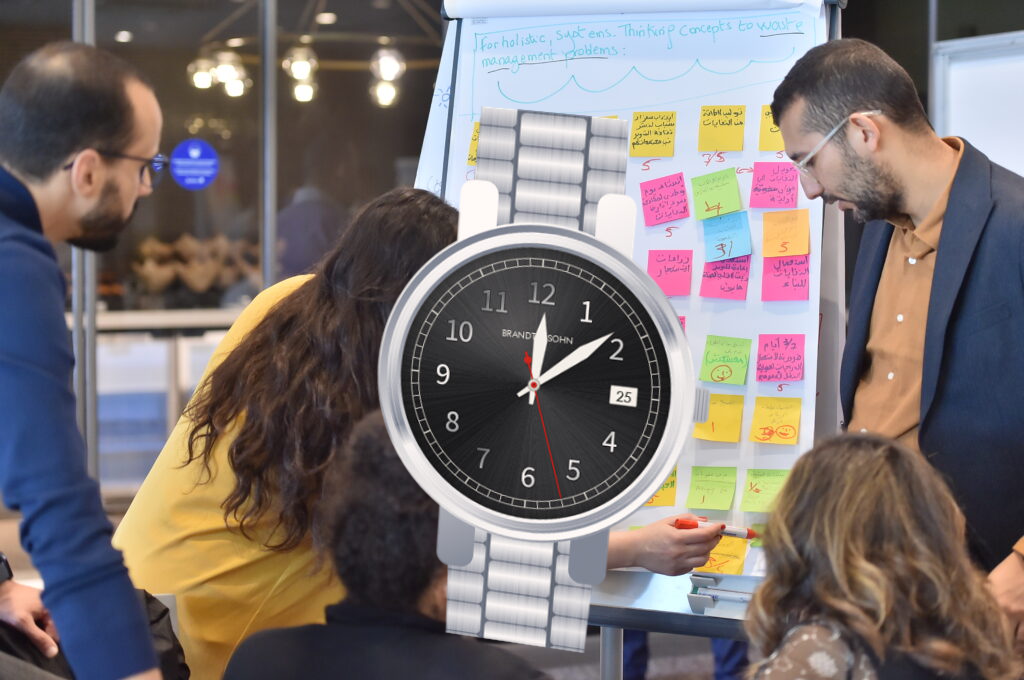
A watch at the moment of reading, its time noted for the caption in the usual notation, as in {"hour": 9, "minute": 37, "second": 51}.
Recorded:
{"hour": 12, "minute": 8, "second": 27}
